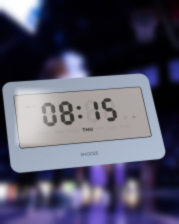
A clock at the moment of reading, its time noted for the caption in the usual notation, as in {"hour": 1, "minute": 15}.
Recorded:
{"hour": 8, "minute": 15}
